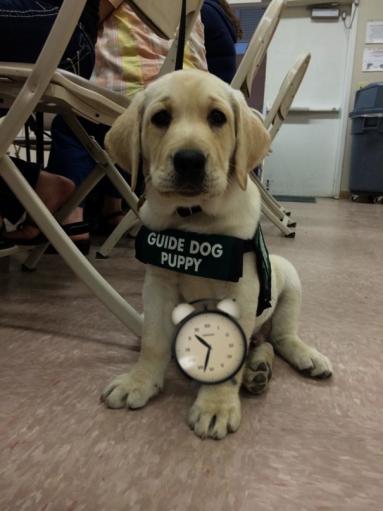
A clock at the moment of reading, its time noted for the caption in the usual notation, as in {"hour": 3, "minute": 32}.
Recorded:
{"hour": 10, "minute": 33}
